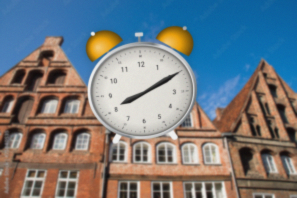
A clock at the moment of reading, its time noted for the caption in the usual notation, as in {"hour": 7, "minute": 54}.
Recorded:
{"hour": 8, "minute": 10}
